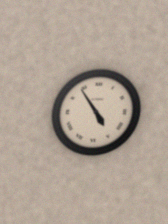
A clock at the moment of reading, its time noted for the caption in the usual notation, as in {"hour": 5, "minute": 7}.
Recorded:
{"hour": 4, "minute": 54}
